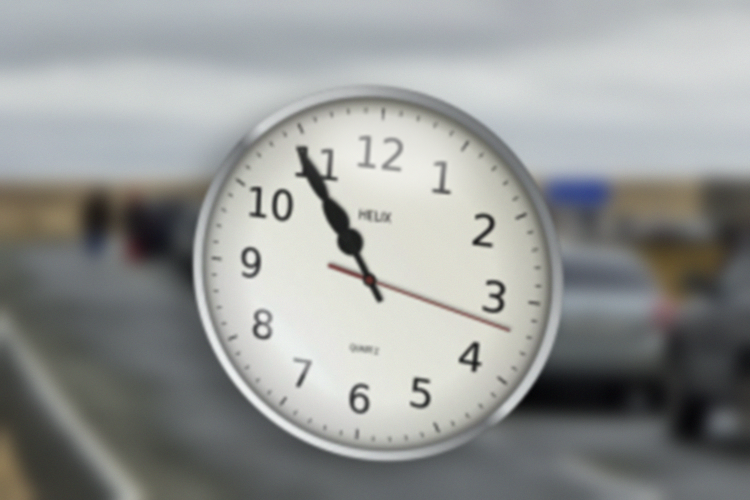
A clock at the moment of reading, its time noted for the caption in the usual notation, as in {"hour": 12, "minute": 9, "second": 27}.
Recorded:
{"hour": 10, "minute": 54, "second": 17}
